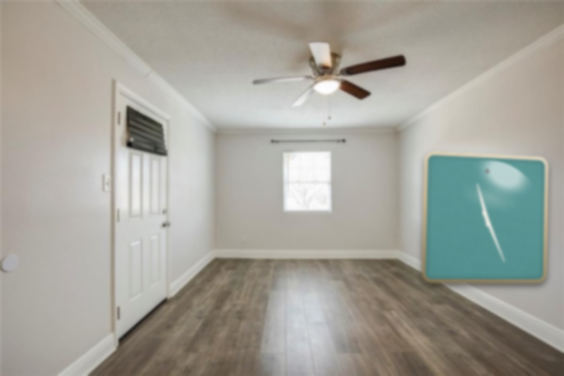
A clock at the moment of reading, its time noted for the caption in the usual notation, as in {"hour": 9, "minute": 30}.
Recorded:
{"hour": 11, "minute": 26}
